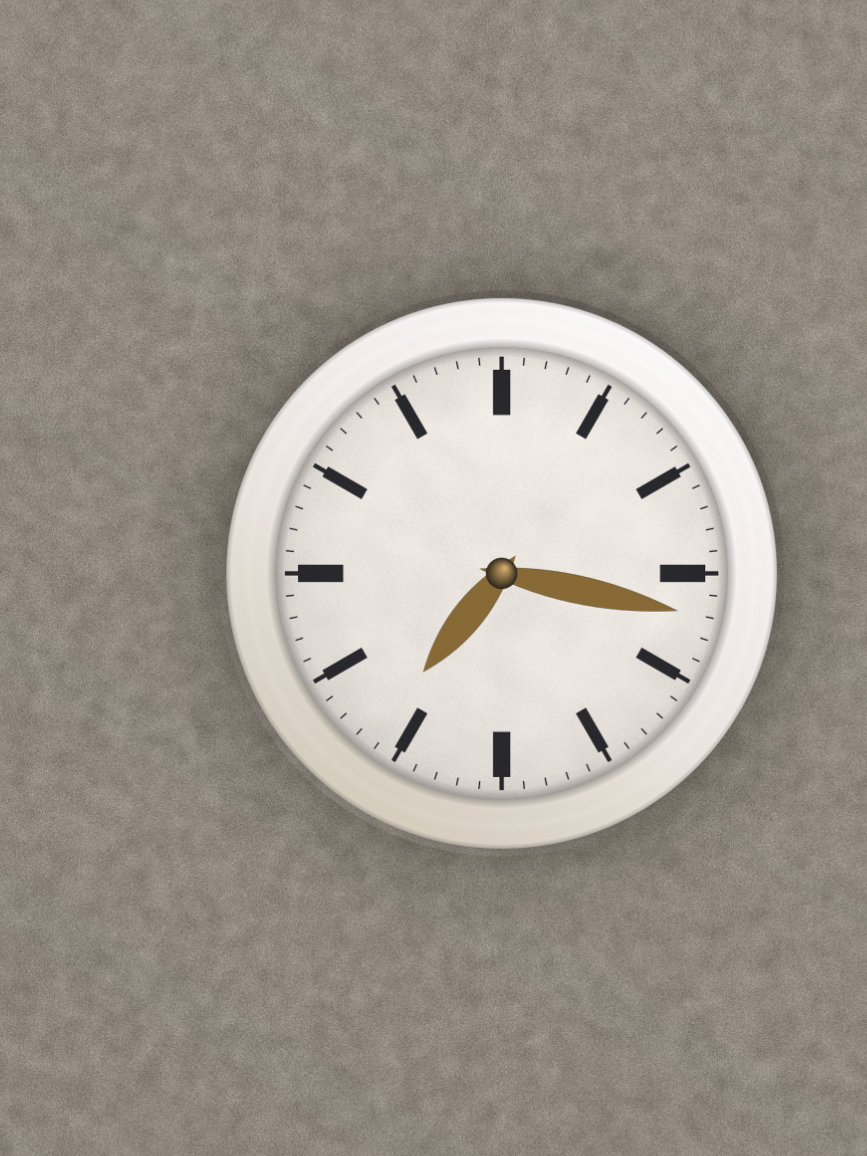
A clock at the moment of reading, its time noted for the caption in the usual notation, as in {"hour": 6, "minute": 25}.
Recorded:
{"hour": 7, "minute": 17}
